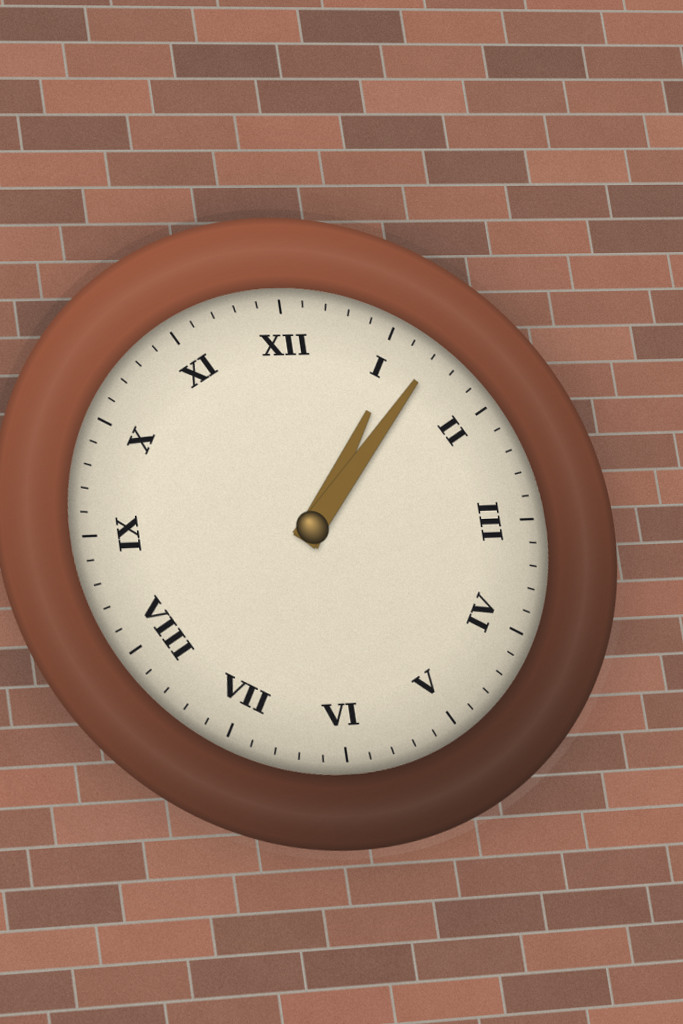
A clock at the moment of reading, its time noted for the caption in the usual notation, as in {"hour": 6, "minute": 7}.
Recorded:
{"hour": 1, "minute": 7}
